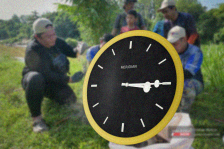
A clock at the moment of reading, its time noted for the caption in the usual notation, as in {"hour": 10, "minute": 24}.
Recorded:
{"hour": 3, "minute": 15}
